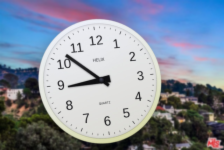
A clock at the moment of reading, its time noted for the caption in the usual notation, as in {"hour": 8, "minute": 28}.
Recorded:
{"hour": 8, "minute": 52}
